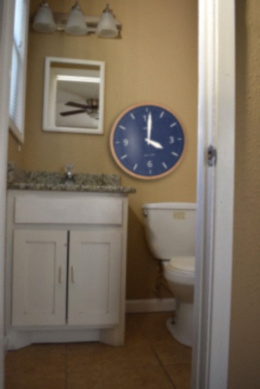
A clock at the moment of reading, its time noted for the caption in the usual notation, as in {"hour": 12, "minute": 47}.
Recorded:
{"hour": 4, "minute": 1}
